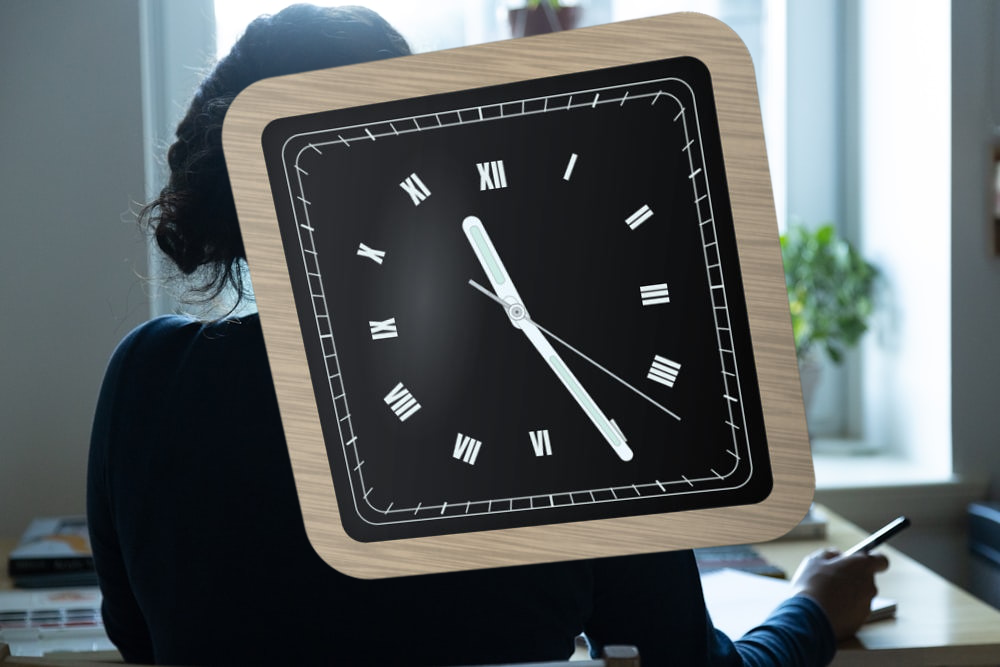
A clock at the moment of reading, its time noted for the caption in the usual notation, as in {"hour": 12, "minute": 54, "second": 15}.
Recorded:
{"hour": 11, "minute": 25, "second": 22}
